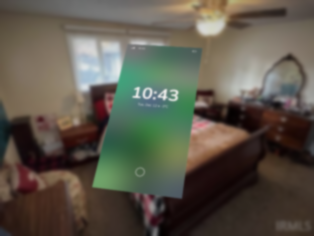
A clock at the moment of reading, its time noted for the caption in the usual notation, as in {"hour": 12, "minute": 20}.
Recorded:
{"hour": 10, "minute": 43}
